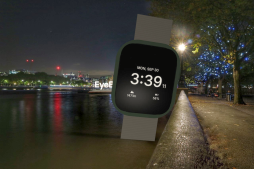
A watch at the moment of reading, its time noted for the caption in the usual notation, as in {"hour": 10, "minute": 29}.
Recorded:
{"hour": 3, "minute": 39}
